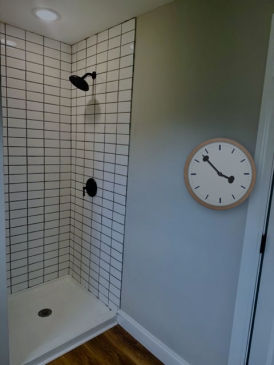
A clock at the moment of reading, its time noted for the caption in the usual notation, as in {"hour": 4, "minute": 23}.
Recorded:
{"hour": 3, "minute": 53}
